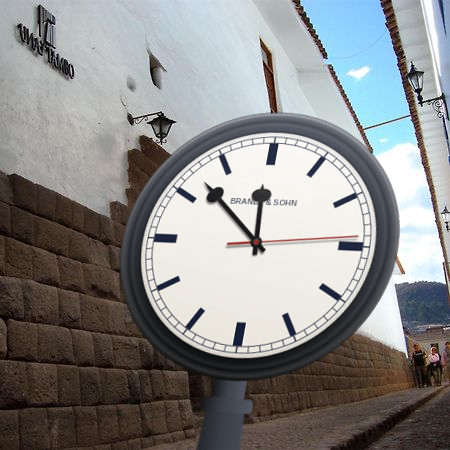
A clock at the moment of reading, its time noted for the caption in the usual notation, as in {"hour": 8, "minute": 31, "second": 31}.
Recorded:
{"hour": 11, "minute": 52, "second": 14}
